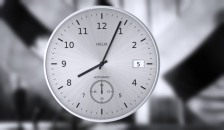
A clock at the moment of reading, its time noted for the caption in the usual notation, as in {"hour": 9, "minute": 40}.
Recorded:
{"hour": 8, "minute": 4}
